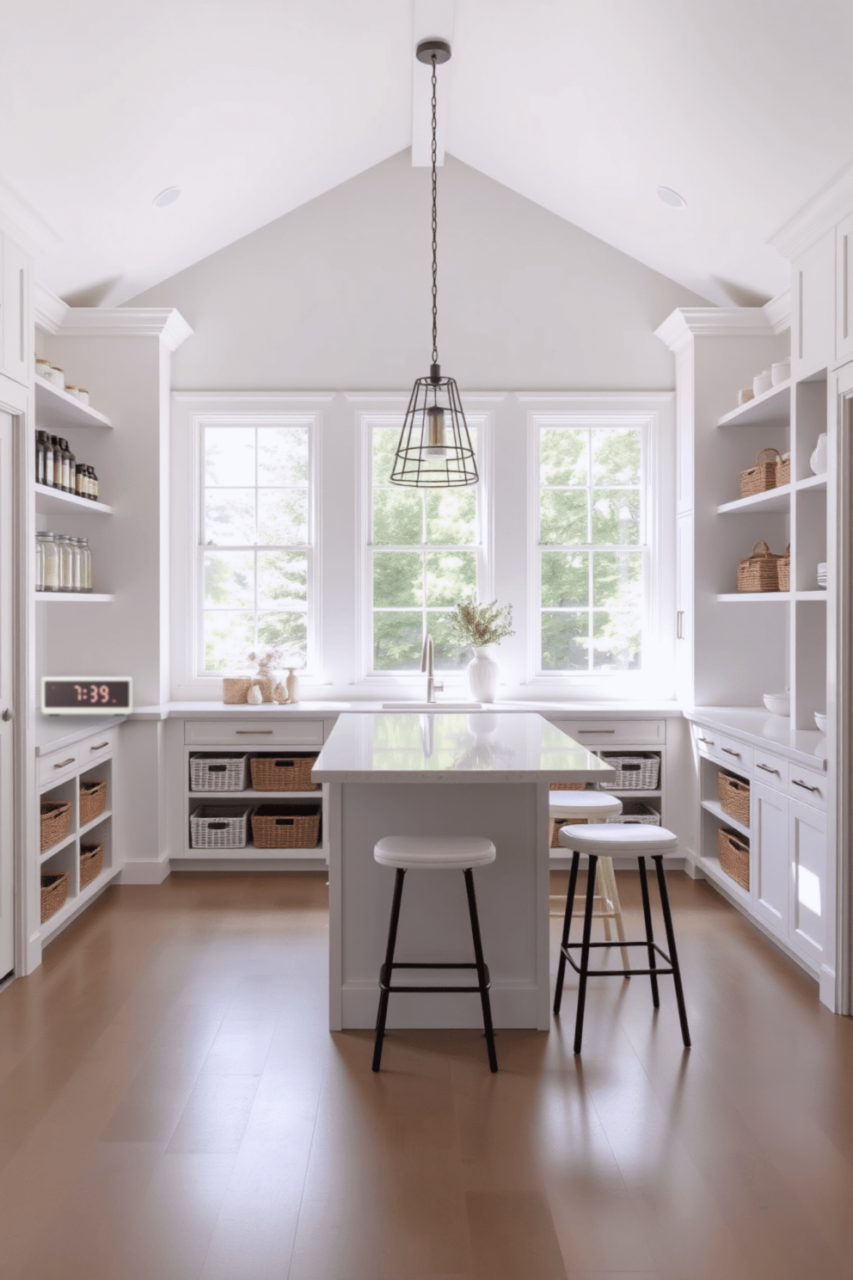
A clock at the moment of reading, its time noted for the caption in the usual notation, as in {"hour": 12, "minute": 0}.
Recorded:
{"hour": 7, "minute": 39}
